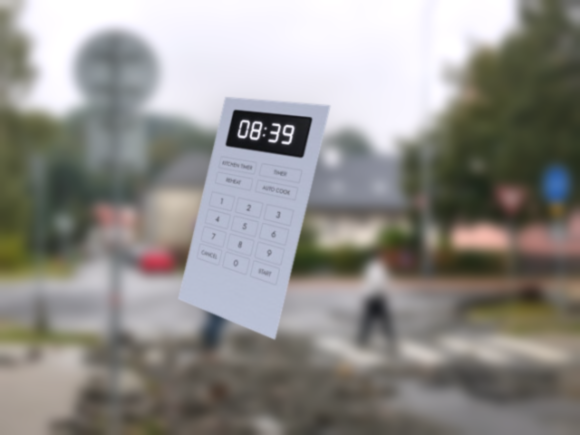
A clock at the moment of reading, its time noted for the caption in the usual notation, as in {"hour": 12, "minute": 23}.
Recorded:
{"hour": 8, "minute": 39}
